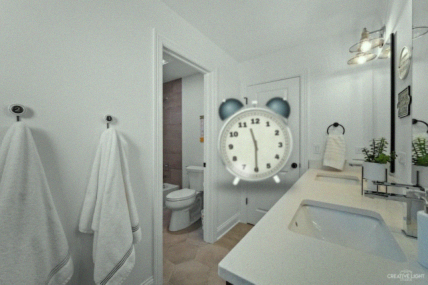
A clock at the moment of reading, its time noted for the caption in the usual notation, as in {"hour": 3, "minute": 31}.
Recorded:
{"hour": 11, "minute": 30}
